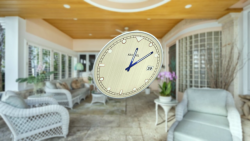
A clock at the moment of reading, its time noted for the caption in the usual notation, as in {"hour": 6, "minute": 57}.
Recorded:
{"hour": 12, "minute": 8}
